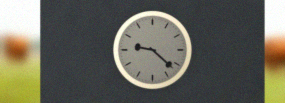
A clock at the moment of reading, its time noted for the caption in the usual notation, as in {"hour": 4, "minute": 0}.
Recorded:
{"hour": 9, "minute": 22}
